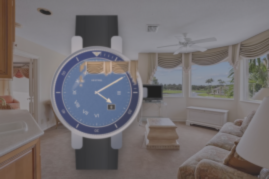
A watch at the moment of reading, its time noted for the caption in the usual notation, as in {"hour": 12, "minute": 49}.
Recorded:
{"hour": 4, "minute": 10}
